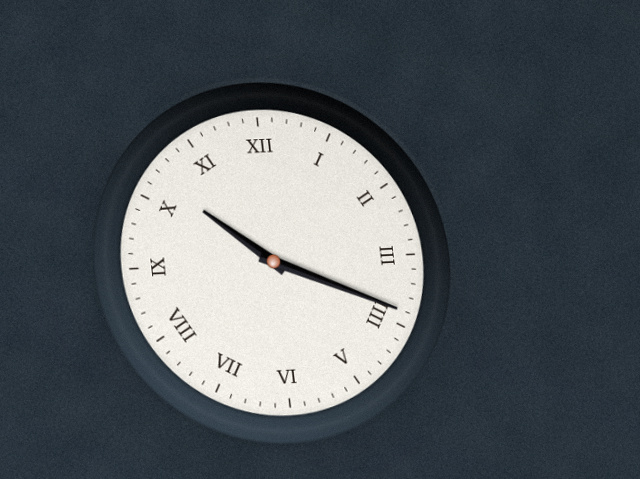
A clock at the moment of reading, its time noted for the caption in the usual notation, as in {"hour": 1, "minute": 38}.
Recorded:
{"hour": 10, "minute": 19}
